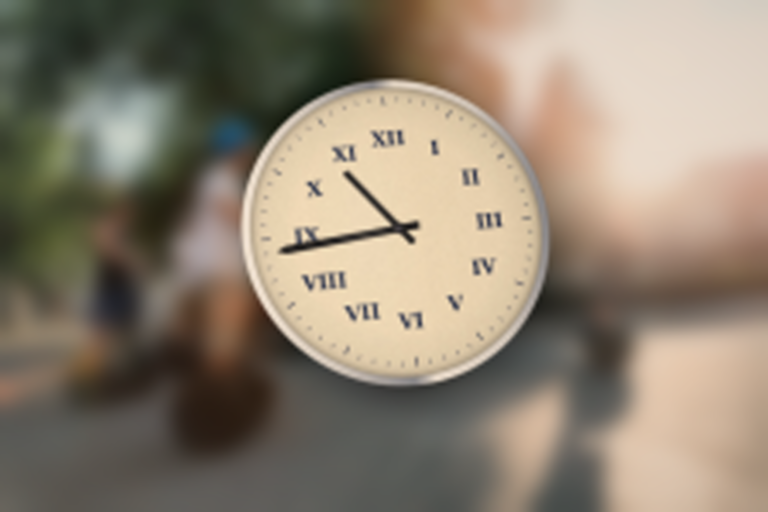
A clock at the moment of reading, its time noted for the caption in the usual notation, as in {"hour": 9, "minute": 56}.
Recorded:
{"hour": 10, "minute": 44}
